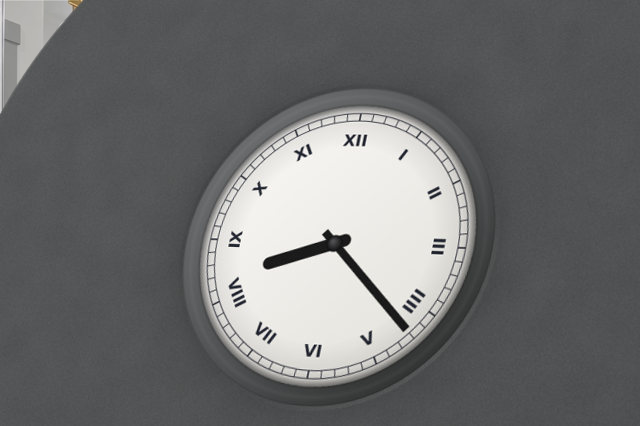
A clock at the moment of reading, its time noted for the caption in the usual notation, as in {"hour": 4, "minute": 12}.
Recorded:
{"hour": 8, "minute": 22}
